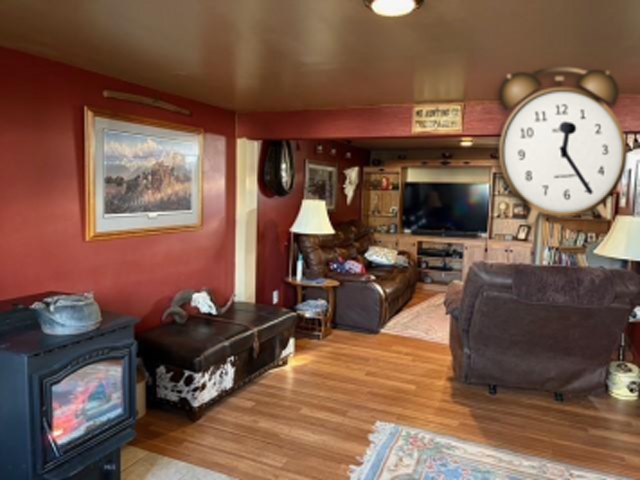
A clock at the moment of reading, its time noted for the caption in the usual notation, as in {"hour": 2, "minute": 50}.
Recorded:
{"hour": 12, "minute": 25}
